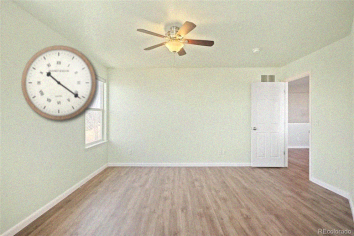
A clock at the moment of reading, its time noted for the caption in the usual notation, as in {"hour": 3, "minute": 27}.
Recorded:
{"hour": 10, "minute": 21}
